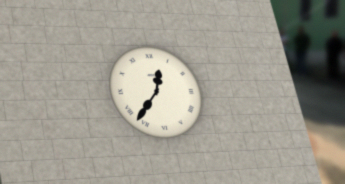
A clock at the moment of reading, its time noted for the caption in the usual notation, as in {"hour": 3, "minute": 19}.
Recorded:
{"hour": 12, "minute": 37}
